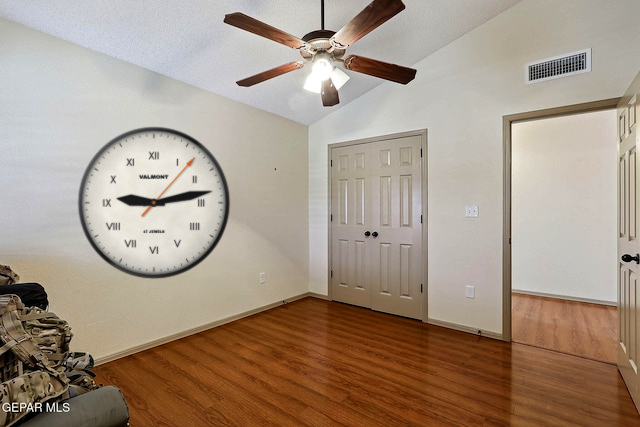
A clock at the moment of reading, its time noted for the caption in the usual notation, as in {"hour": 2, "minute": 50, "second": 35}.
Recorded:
{"hour": 9, "minute": 13, "second": 7}
